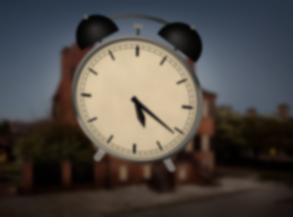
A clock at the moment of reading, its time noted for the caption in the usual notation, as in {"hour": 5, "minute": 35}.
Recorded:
{"hour": 5, "minute": 21}
